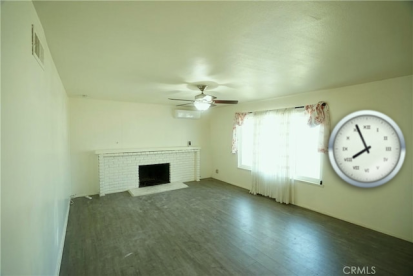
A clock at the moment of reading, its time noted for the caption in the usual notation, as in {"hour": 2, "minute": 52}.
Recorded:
{"hour": 7, "minute": 56}
